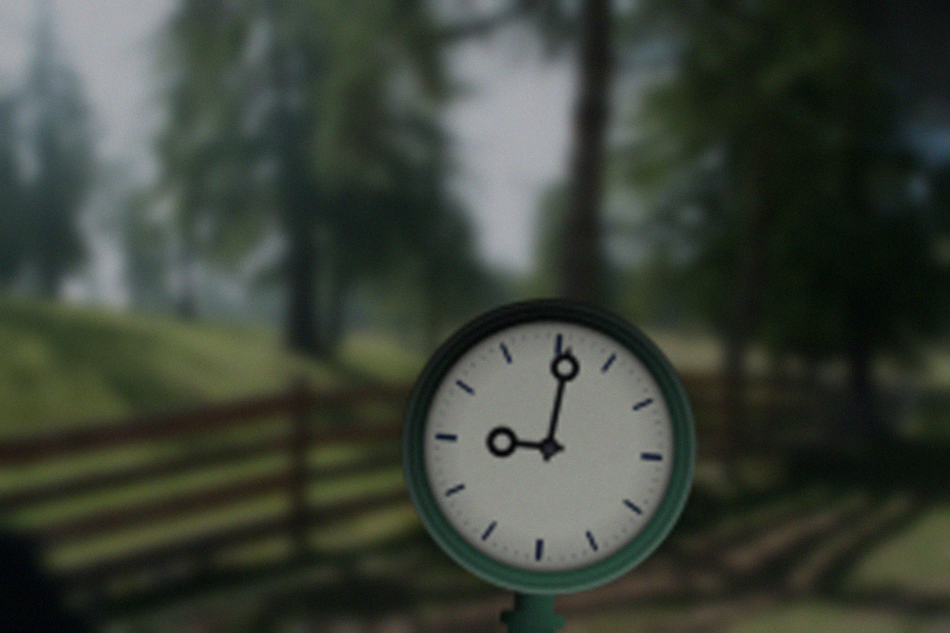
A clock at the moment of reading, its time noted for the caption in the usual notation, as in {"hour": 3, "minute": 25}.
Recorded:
{"hour": 9, "minute": 1}
